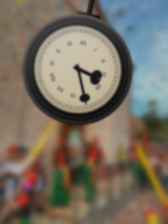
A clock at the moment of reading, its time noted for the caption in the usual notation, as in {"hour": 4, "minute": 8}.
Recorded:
{"hour": 3, "minute": 26}
